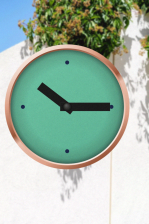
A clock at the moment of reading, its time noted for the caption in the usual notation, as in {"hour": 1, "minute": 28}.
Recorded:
{"hour": 10, "minute": 15}
